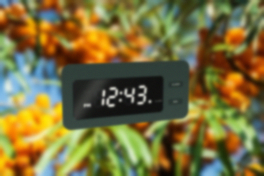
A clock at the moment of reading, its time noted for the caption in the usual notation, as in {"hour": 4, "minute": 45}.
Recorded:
{"hour": 12, "minute": 43}
